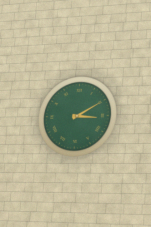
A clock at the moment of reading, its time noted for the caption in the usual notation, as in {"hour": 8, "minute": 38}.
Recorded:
{"hour": 3, "minute": 10}
